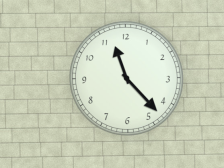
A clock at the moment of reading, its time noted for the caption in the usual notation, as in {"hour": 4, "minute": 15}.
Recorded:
{"hour": 11, "minute": 23}
